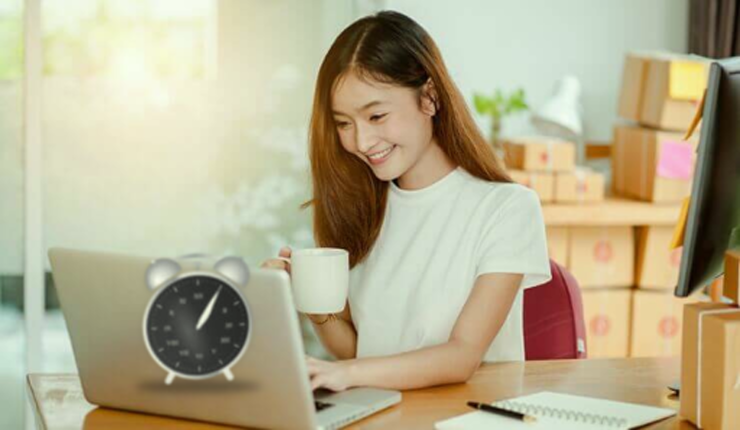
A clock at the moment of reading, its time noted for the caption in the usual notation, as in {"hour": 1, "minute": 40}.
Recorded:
{"hour": 1, "minute": 5}
